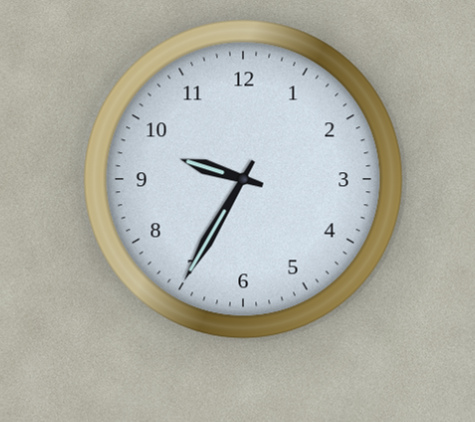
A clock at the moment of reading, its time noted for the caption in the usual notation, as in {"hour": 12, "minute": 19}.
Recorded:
{"hour": 9, "minute": 35}
